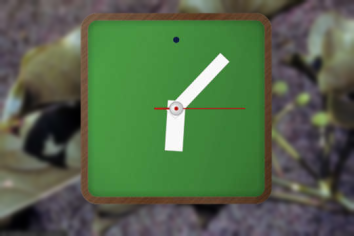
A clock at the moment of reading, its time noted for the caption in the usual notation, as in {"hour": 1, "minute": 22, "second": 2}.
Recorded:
{"hour": 6, "minute": 7, "second": 15}
